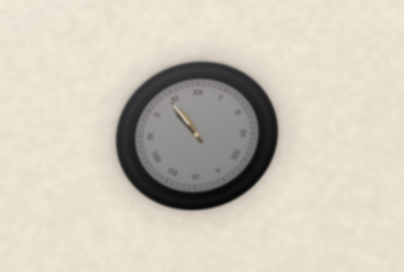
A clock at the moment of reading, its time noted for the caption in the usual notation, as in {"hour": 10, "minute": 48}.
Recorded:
{"hour": 10, "minute": 54}
